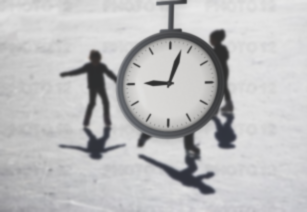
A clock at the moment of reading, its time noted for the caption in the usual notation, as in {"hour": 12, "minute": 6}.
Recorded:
{"hour": 9, "minute": 3}
